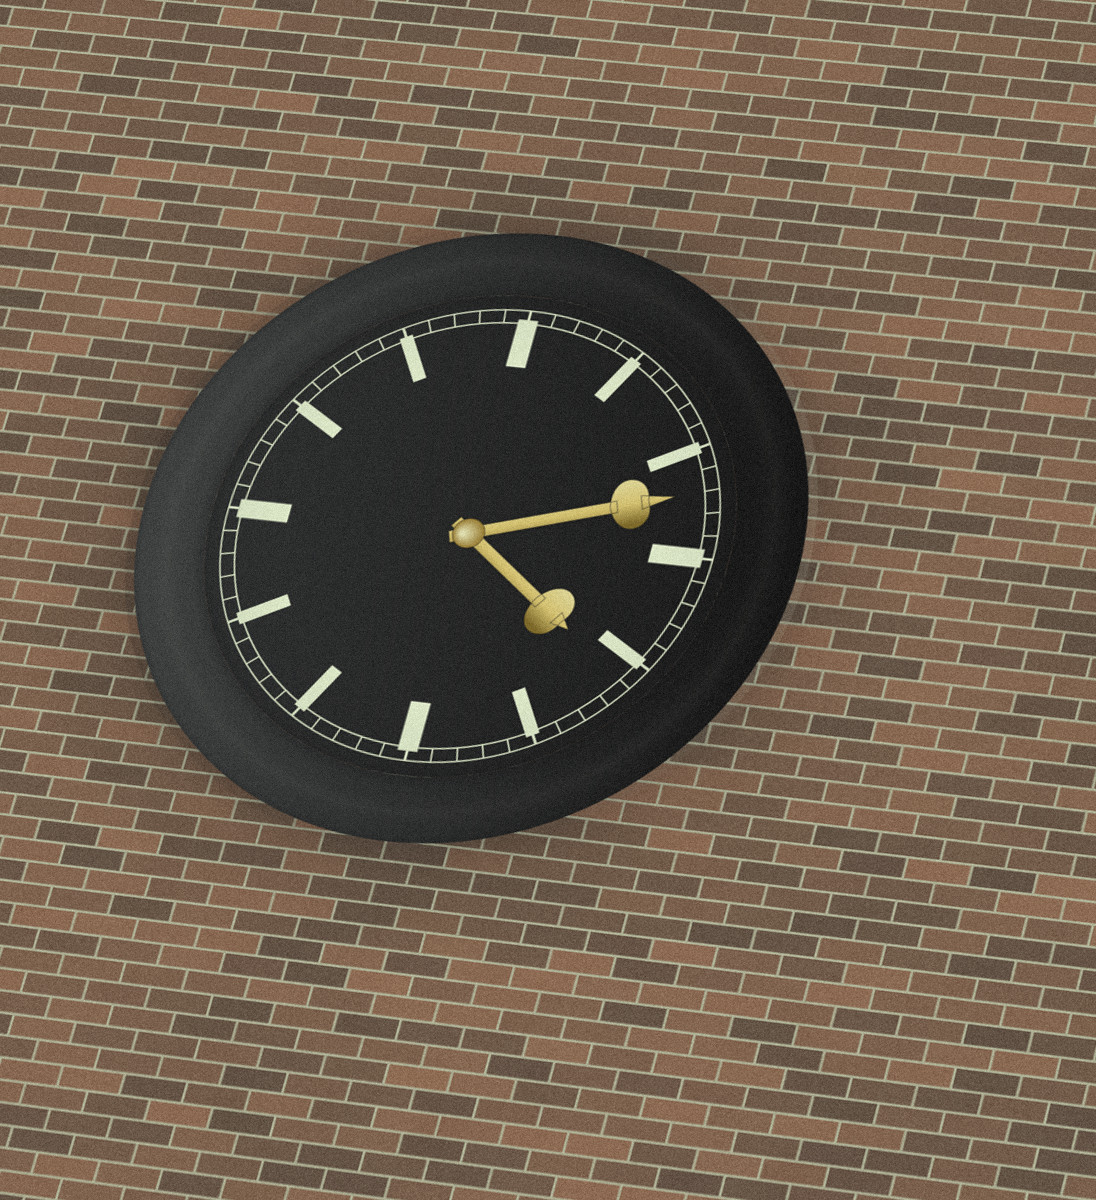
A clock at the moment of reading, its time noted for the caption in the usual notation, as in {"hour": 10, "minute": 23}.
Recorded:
{"hour": 4, "minute": 12}
